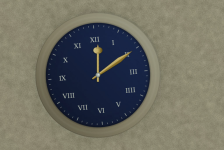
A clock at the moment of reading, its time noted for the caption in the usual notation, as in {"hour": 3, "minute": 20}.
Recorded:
{"hour": 12, "minute": 10}
